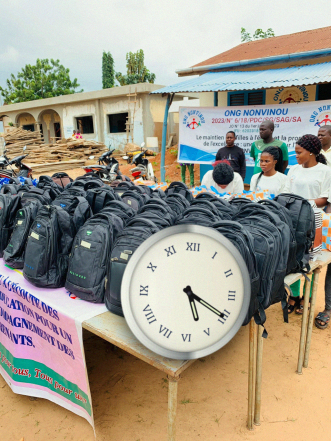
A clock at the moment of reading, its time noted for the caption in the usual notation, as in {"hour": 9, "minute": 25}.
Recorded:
{"hour": 5, "minute": 20}
